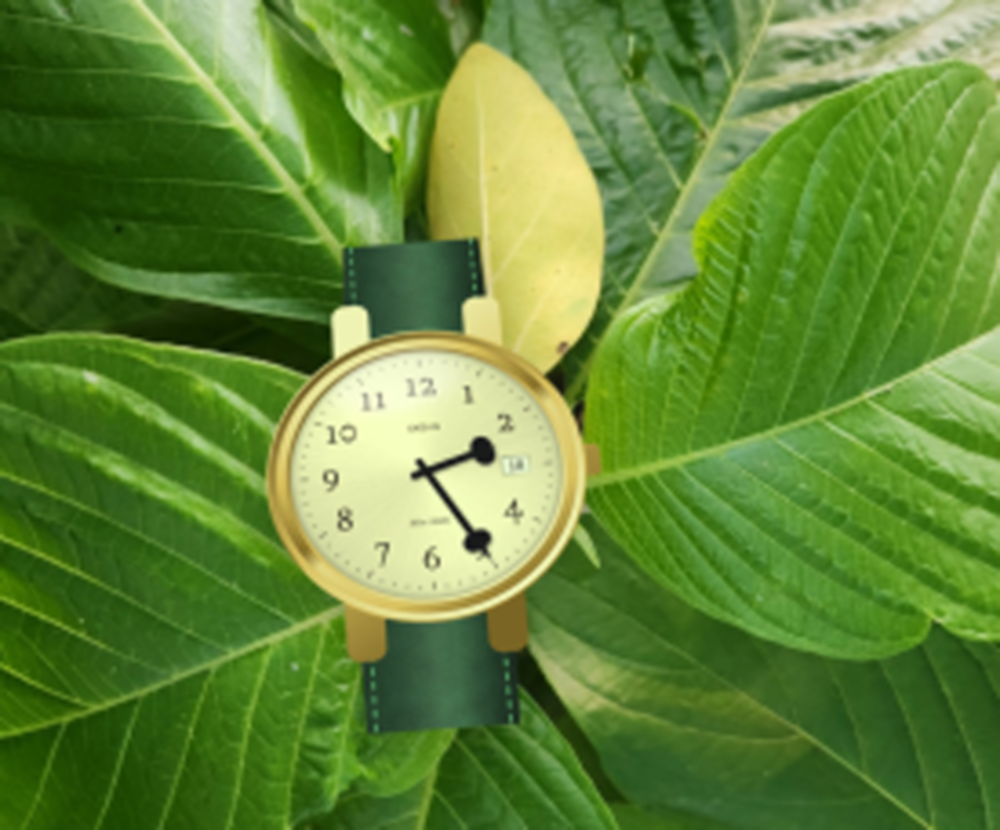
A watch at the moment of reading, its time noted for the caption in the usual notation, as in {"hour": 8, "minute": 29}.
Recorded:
{"hour": 2, "minute": 25}
